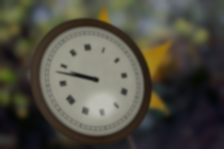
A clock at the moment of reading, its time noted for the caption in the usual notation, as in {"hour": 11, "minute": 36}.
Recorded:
{"hour": 9, "minute": 48}
